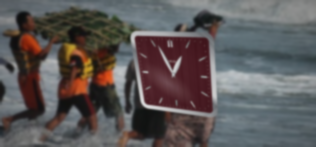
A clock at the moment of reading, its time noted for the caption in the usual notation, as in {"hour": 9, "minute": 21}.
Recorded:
{"hour": 12, "minute": 56}
